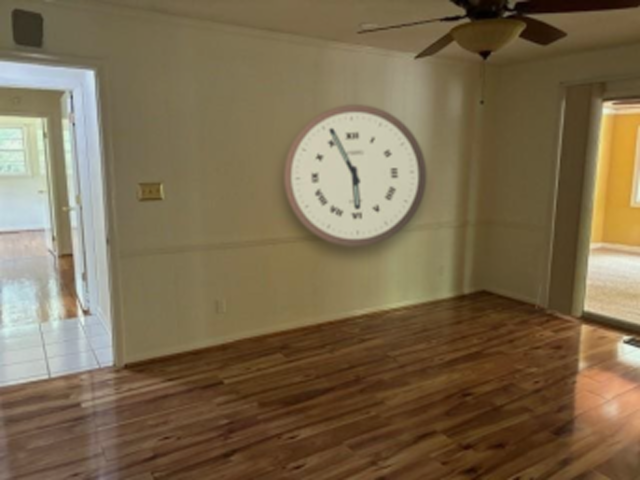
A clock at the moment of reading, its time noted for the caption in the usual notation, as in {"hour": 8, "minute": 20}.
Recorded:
{"hour": 5, "minute": 56}
